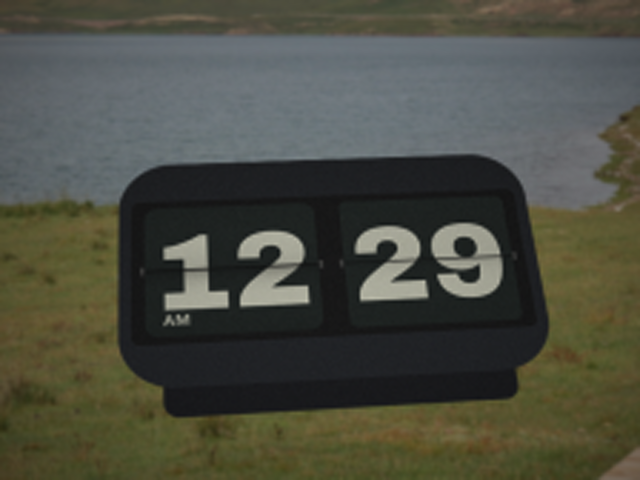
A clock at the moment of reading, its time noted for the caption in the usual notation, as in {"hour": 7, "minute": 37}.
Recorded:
{"hour": 12, "minute": 29}
